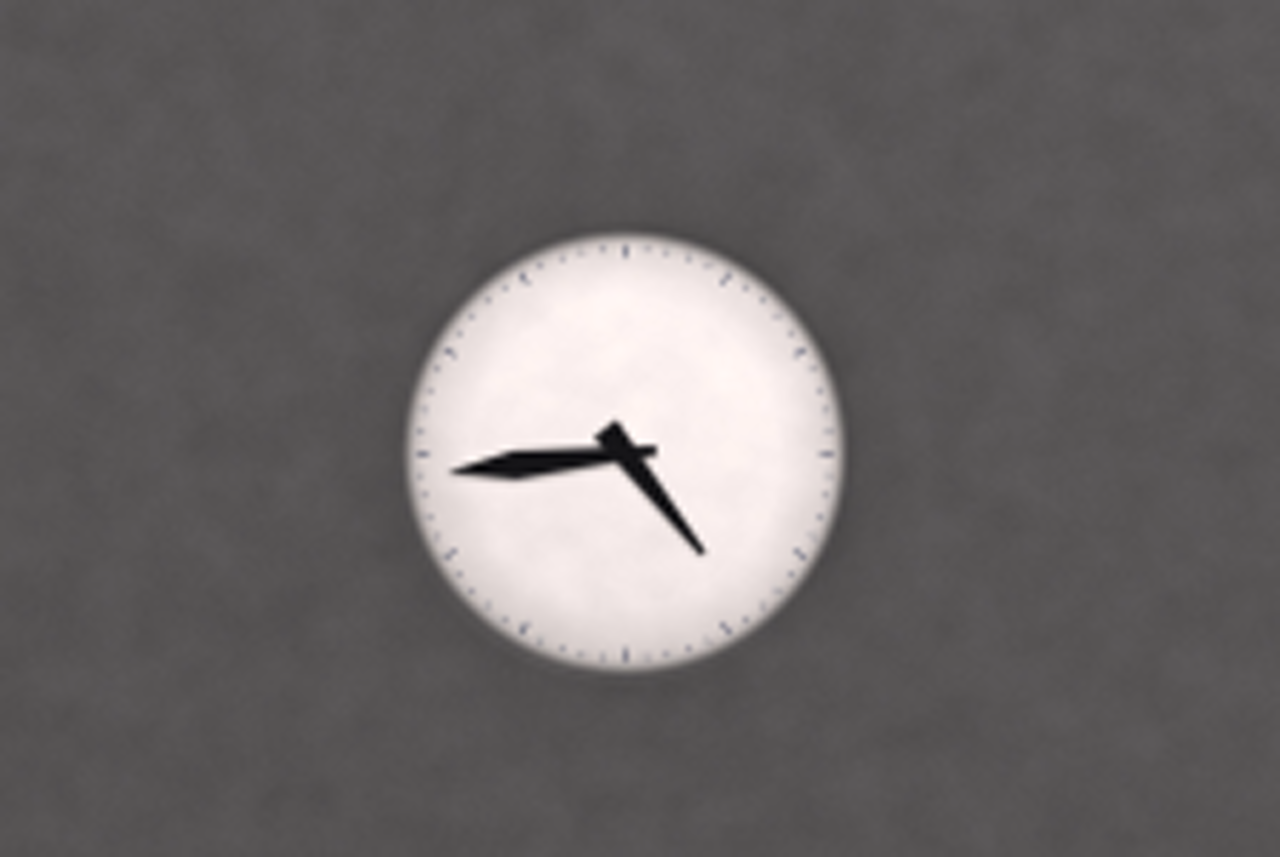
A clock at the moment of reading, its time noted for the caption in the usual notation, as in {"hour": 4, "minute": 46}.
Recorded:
{"hour": 4, "minute": 44}
